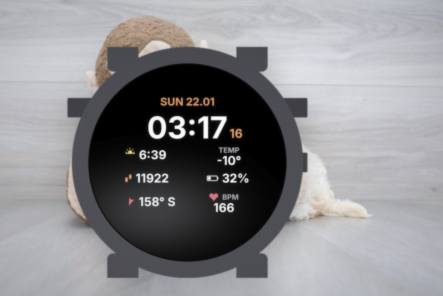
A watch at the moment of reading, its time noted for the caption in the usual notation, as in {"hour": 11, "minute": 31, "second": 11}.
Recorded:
{"hour": 3, "minute": 17, "second": 16}
